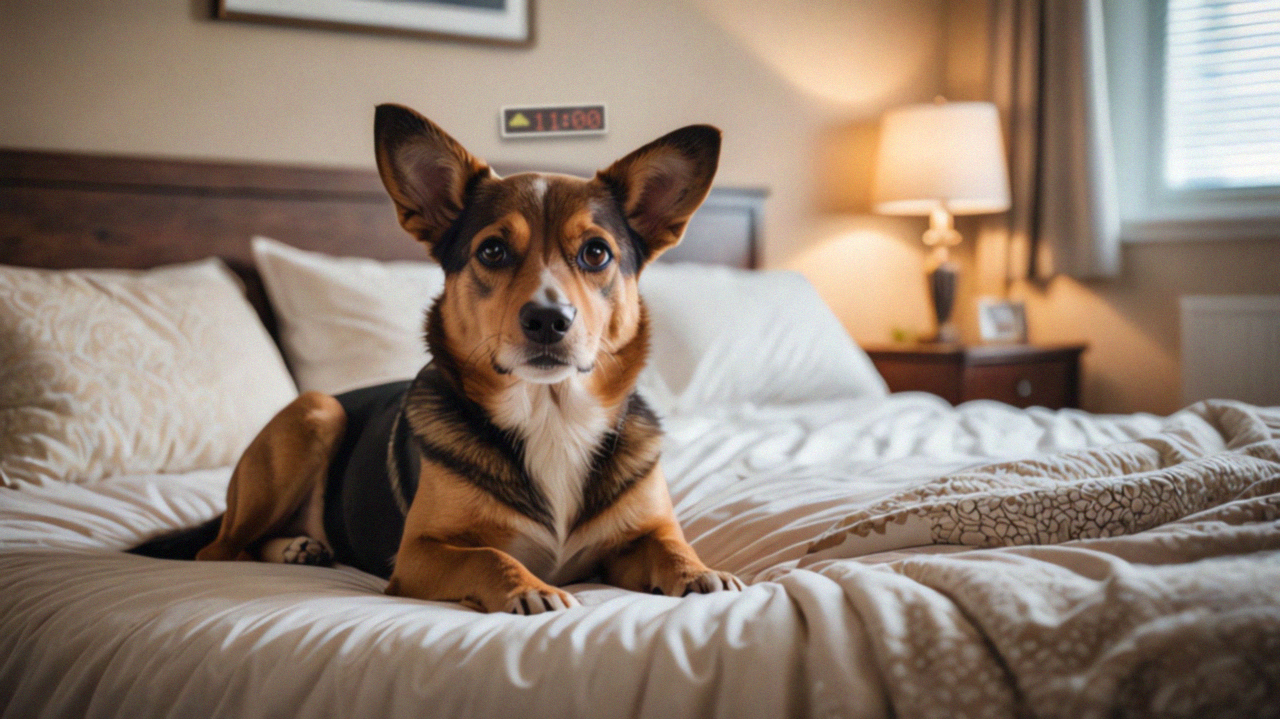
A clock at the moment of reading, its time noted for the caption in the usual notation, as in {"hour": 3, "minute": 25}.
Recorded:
{"hour": 11, "minute": 0}
